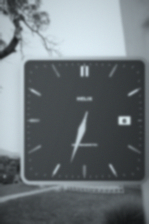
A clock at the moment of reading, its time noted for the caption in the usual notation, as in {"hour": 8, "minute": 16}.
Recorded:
{"hour": 6, "minute": 33}
